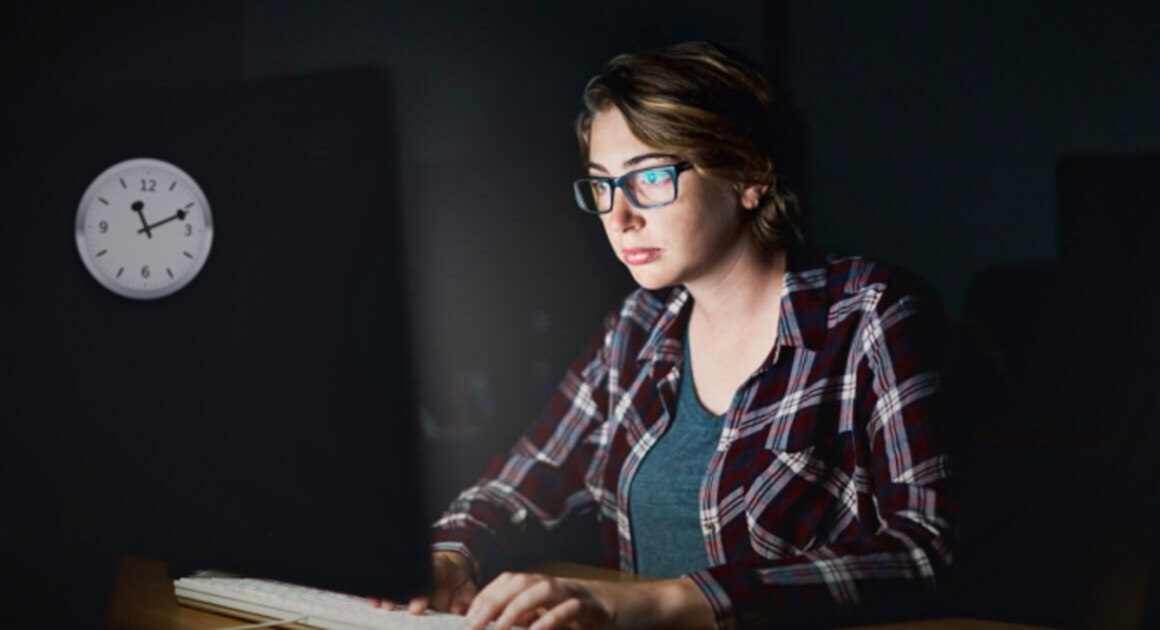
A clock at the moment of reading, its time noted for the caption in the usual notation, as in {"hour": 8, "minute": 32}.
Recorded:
{"hour": 11, "minute": 11}
